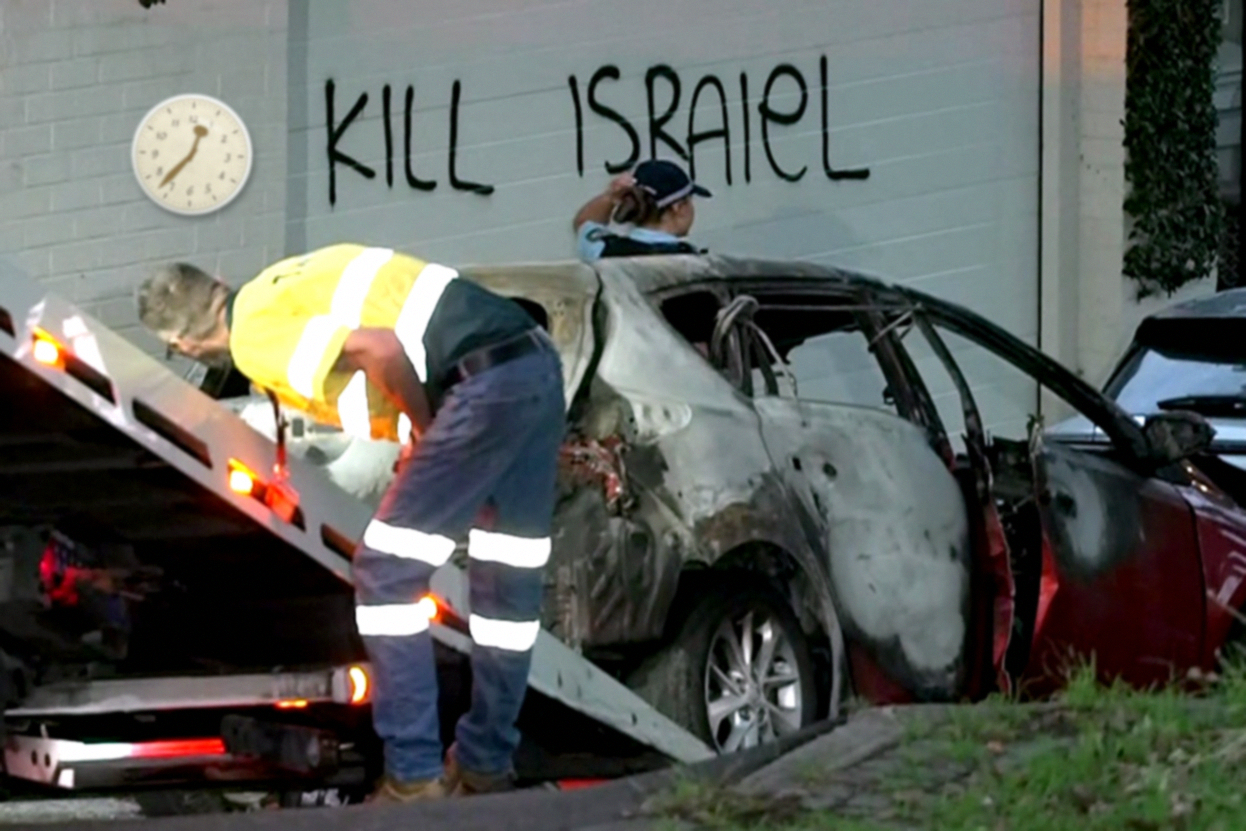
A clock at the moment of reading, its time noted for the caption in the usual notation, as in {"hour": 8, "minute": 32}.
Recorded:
{"hour": 12, "minute": 37}
